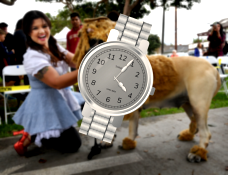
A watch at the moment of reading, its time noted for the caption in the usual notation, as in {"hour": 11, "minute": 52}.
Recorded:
{"hour": 4, "minute": 4}
